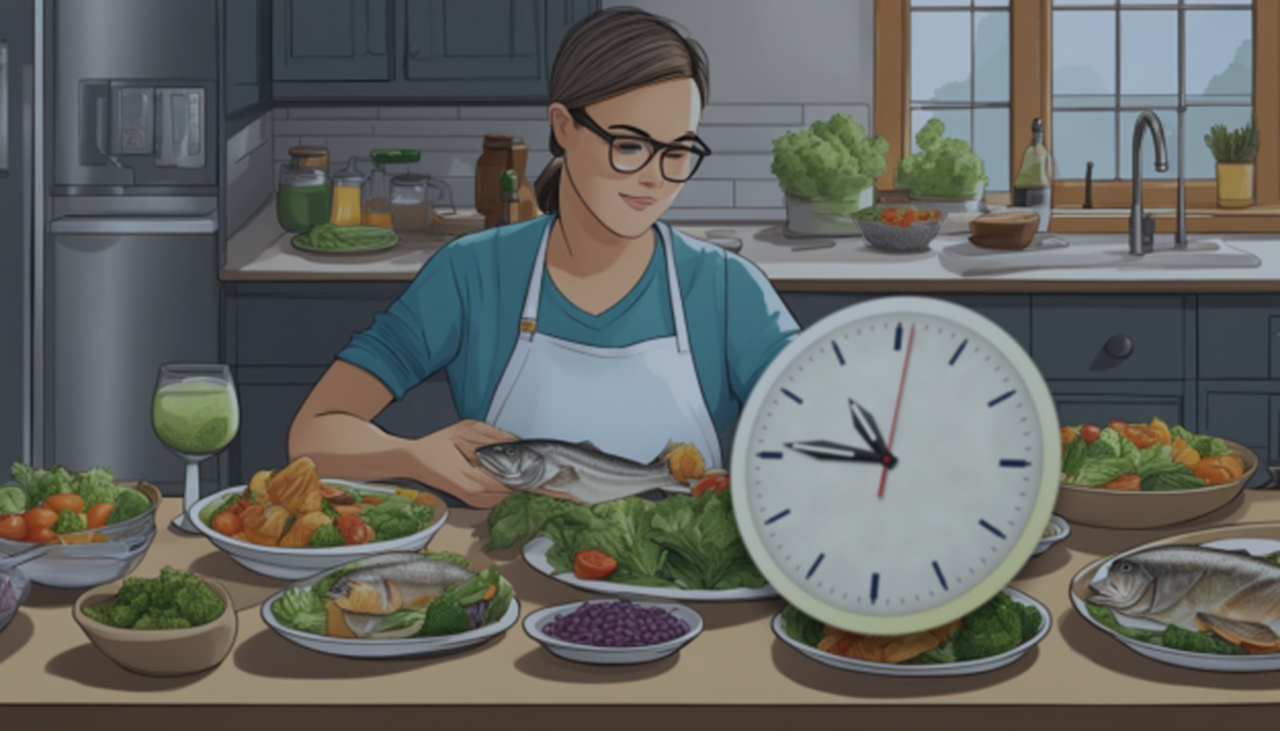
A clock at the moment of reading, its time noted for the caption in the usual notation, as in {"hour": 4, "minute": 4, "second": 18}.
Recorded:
{"hour": 10, "minute": 46, "second": 1}
